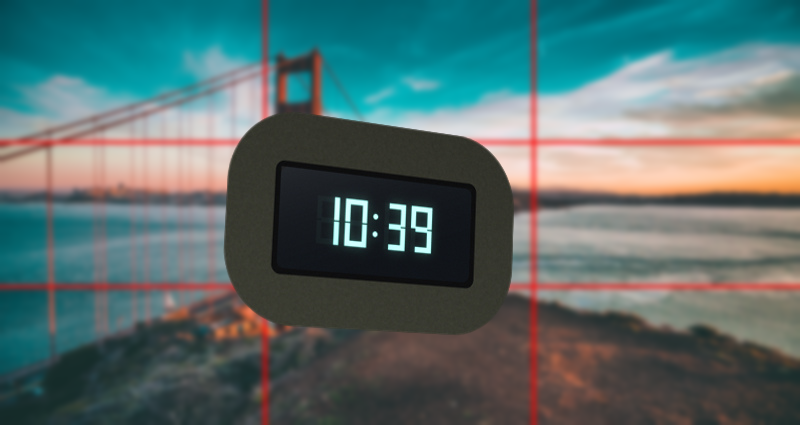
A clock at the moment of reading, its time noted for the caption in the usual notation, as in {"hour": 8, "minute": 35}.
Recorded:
{"hour": 10, "minute": 39}
